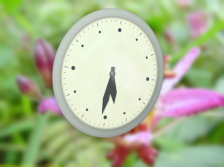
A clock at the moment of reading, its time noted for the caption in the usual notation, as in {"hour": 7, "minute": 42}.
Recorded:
{"hour": 5, "minute": 31}
